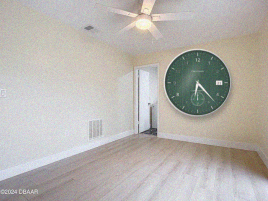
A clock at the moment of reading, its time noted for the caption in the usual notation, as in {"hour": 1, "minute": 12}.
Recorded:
{"hour": 6, "minute": 23}
